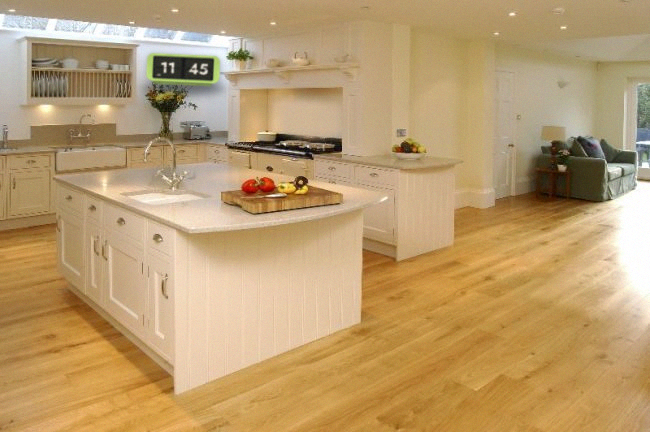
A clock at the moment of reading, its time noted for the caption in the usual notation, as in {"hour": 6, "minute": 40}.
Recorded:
{"hour": 11, "minute": 45}
